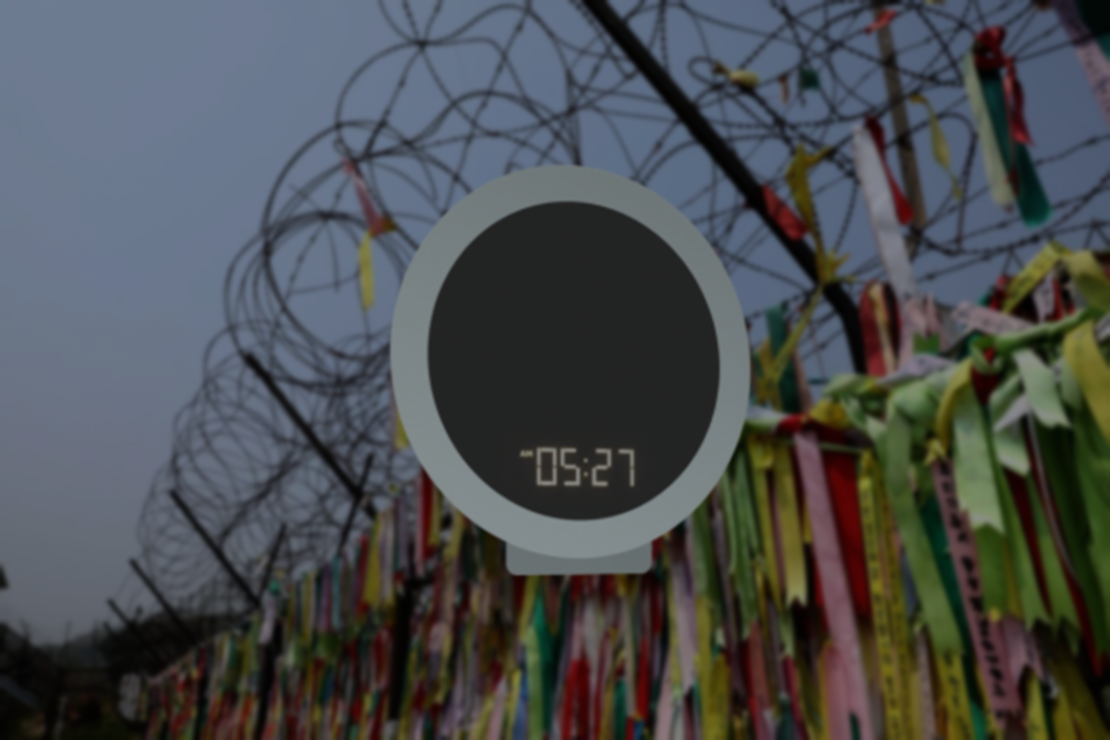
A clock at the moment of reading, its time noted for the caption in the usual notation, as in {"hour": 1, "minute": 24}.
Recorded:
{"hour": 5, "minute": 27}
